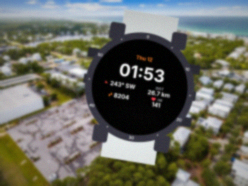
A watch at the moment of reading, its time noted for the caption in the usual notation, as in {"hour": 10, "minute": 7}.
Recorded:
{"hour": 1, "minute": 53}
